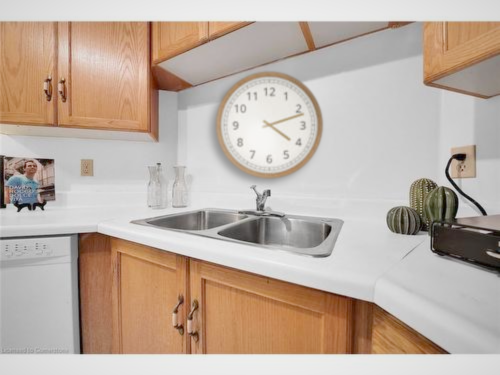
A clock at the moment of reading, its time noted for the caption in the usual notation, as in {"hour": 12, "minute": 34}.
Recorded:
{"hour": 4, "minute": 12}
